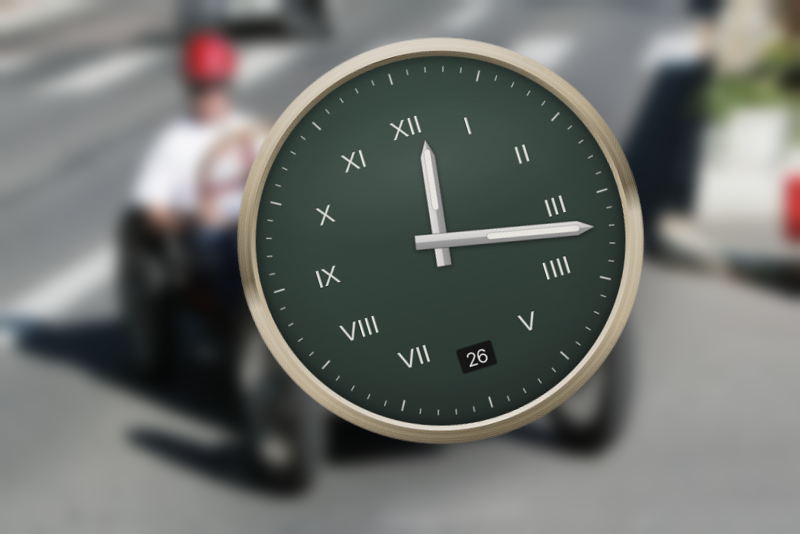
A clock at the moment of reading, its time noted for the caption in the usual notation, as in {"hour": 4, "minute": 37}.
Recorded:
{"hour": 12, "minute": 17}
